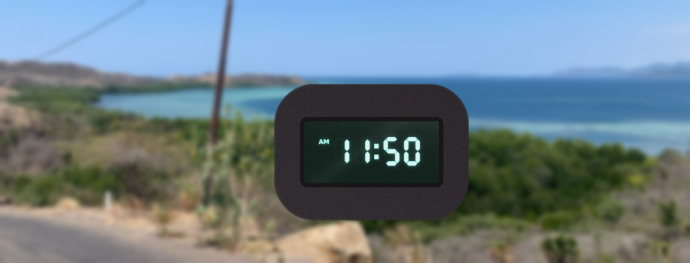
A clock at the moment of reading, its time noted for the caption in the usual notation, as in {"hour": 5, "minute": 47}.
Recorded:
{"hour": 11, "minute": 50}
